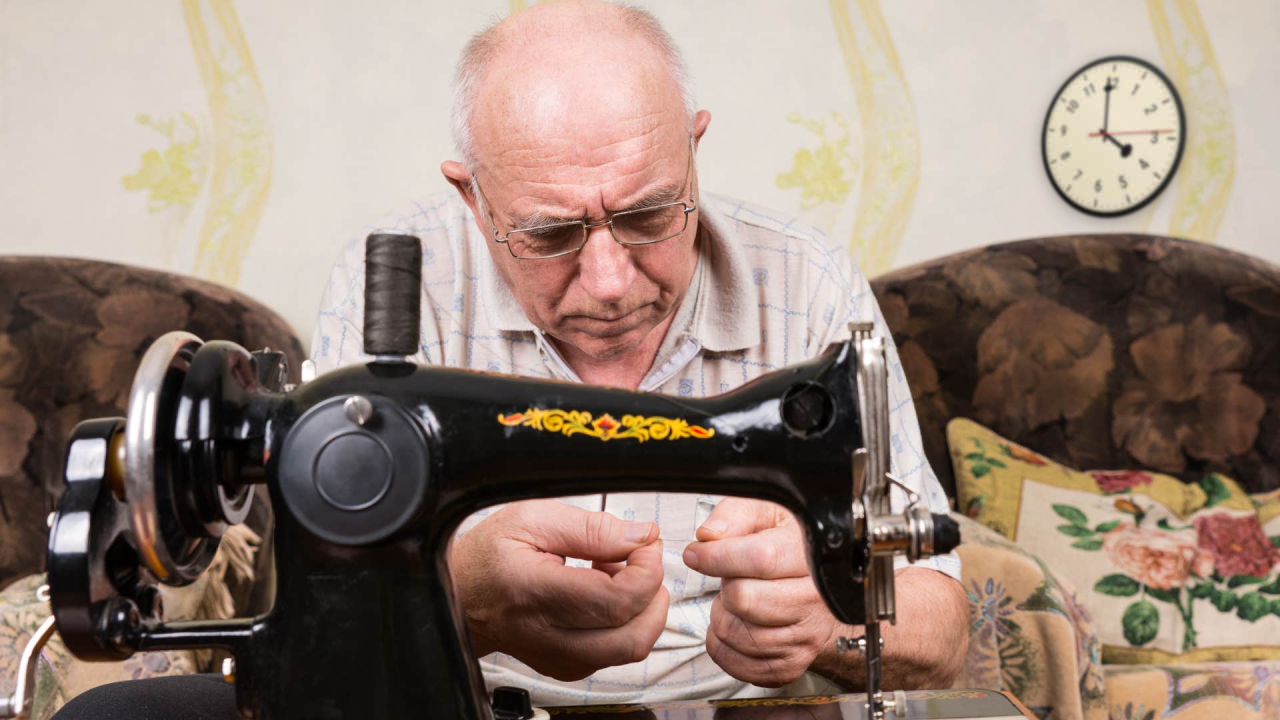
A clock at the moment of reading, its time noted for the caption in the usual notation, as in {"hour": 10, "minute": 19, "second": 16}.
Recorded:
{"hour": 3, "minute": 59, "second": 14}
